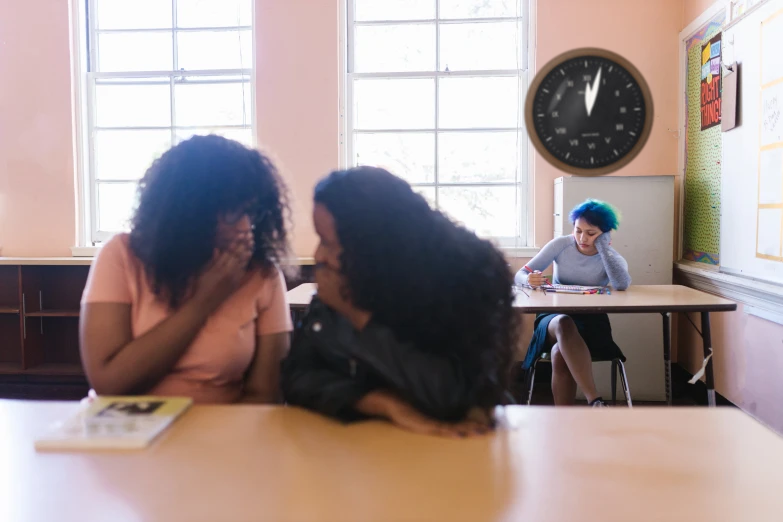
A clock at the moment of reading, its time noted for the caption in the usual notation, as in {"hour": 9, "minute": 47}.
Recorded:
{"hour": 12, "minute": 3}
